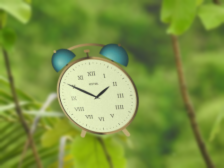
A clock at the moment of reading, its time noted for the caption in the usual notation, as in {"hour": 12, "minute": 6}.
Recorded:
{"hour": 1, "minute": 50}
